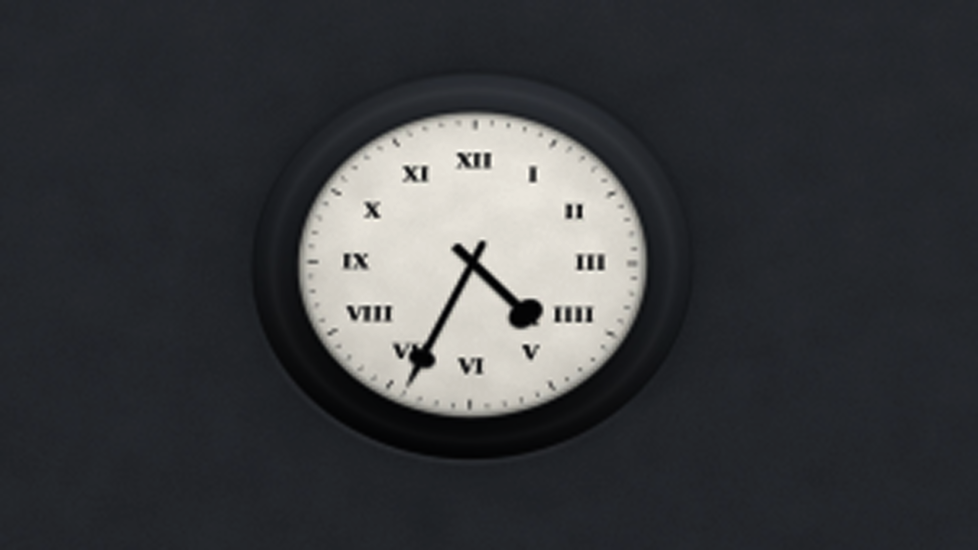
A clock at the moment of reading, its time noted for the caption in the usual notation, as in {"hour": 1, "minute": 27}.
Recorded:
{"hour": 4, "minute": 34}
